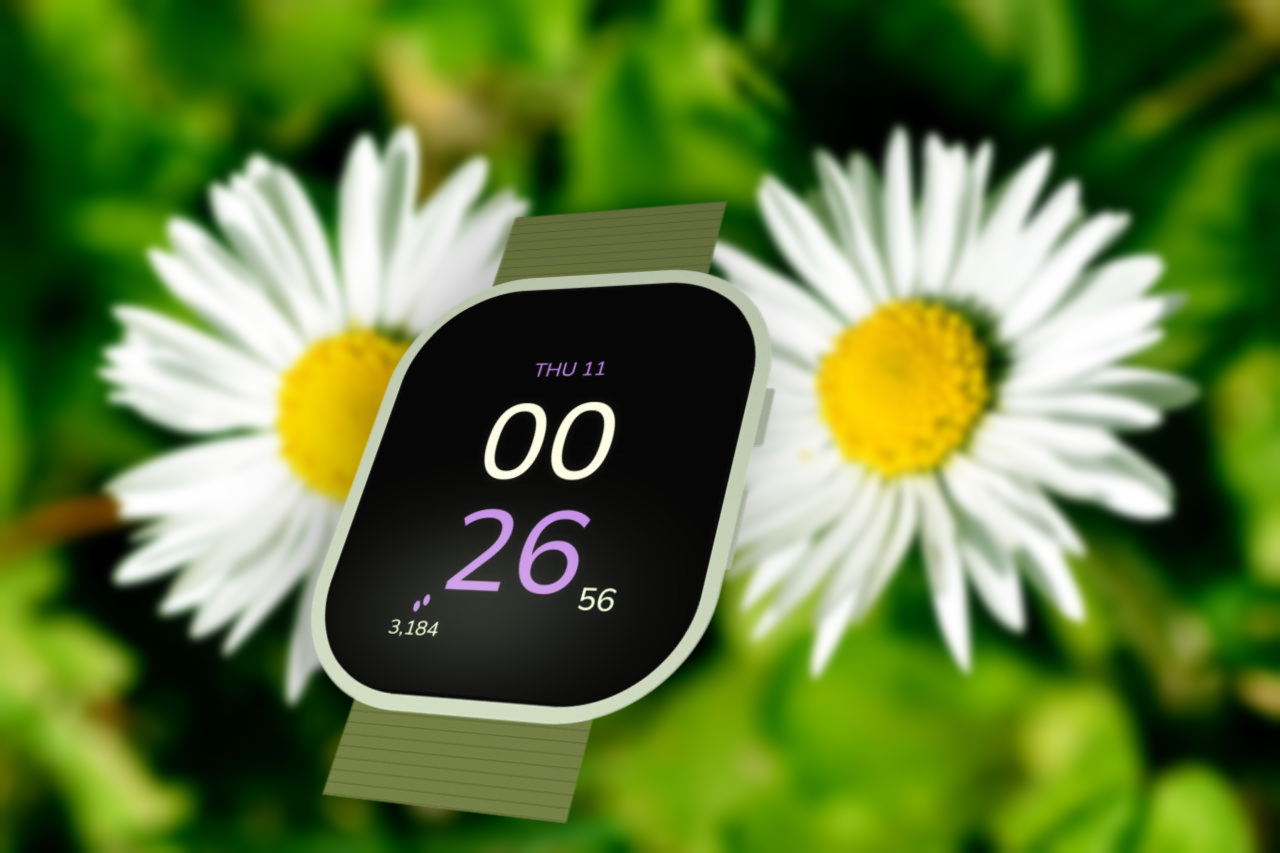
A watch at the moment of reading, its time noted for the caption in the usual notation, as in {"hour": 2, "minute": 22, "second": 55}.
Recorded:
{"hour": 0, "minute": 26, "second": 56}
